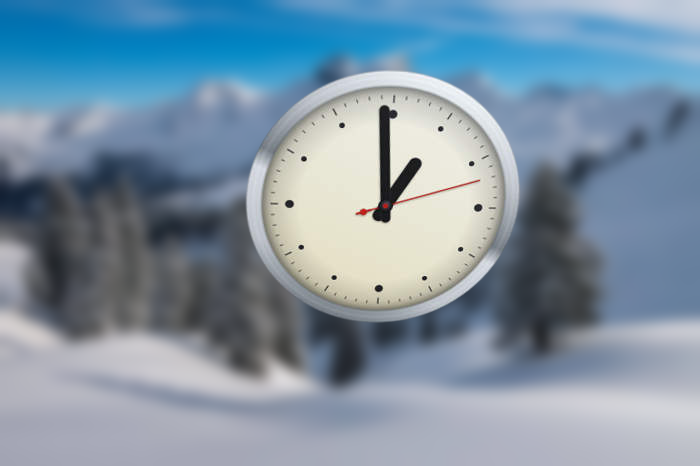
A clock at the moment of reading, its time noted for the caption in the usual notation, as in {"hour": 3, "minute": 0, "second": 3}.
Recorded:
{"hour": 12, "minute": 59, "second": 12}
